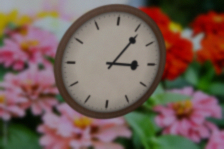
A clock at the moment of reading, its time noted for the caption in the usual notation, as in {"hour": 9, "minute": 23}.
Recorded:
{"hour": 3, "minute": 6}
